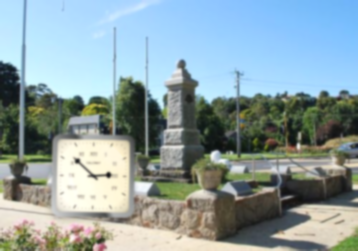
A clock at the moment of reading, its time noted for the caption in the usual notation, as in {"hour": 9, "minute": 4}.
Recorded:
{"hour": 2, "minute": 52}
